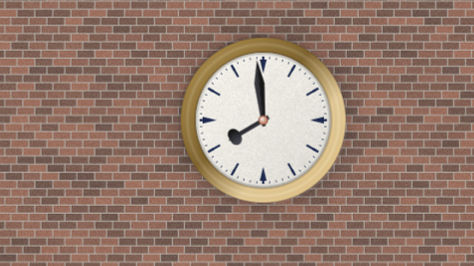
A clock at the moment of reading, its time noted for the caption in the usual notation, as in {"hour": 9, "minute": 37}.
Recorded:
{"hour": 7, "minute": 59}
